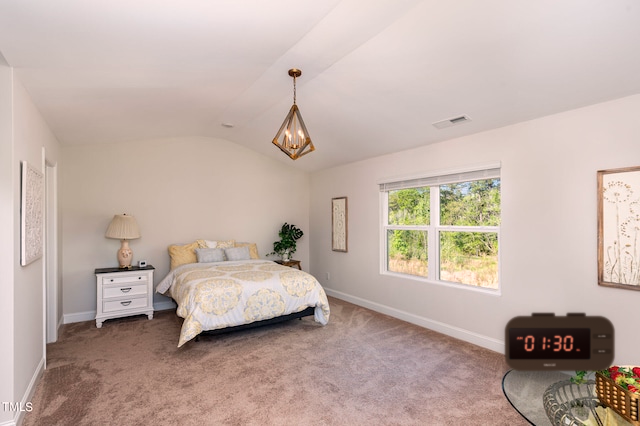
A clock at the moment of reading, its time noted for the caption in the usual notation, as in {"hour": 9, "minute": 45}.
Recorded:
{"hour": 1, "minute": 30}
